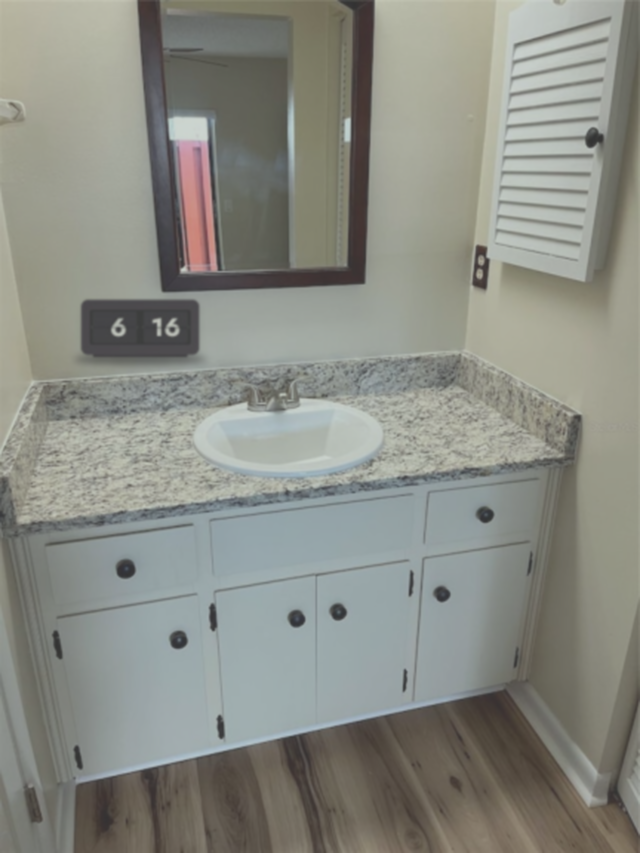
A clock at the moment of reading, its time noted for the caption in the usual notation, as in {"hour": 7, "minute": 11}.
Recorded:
{"hour": 6, "minute": 16}
